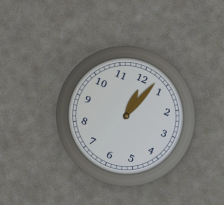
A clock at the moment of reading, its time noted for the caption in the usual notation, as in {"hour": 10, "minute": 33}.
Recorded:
{"hour": 12, "minute": 3}
